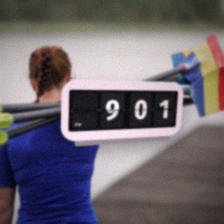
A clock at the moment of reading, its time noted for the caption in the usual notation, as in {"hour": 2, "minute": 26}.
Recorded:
{"hour": 9, "minute": 1}
